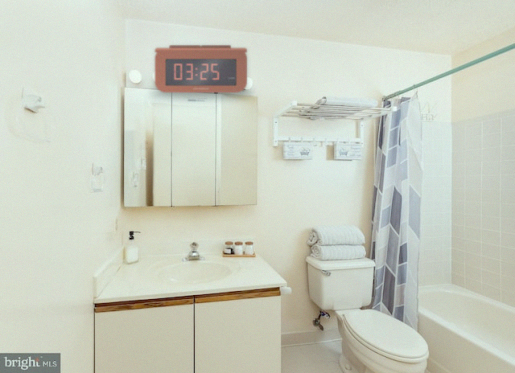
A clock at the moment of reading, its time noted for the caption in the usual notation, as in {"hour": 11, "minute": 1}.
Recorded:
{"hour": 3, "minute": 25}
